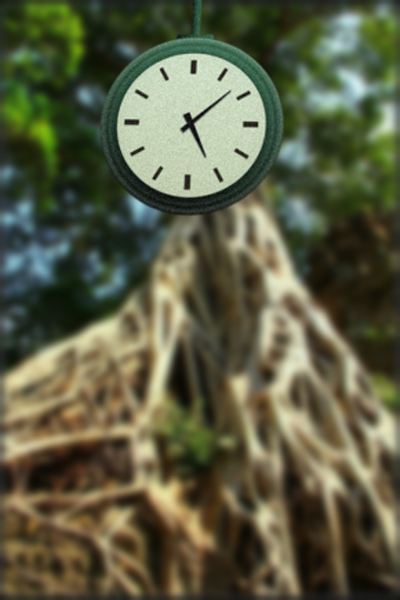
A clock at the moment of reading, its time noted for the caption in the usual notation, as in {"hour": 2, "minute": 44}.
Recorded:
{"hour": 5, "minute": 8}
